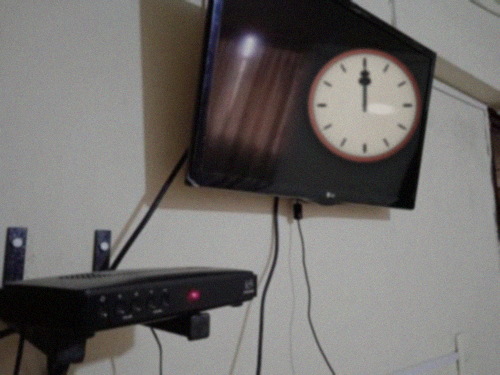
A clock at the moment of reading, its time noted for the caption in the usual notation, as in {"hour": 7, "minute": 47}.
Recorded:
{"hour": 12, "minute": 0}
